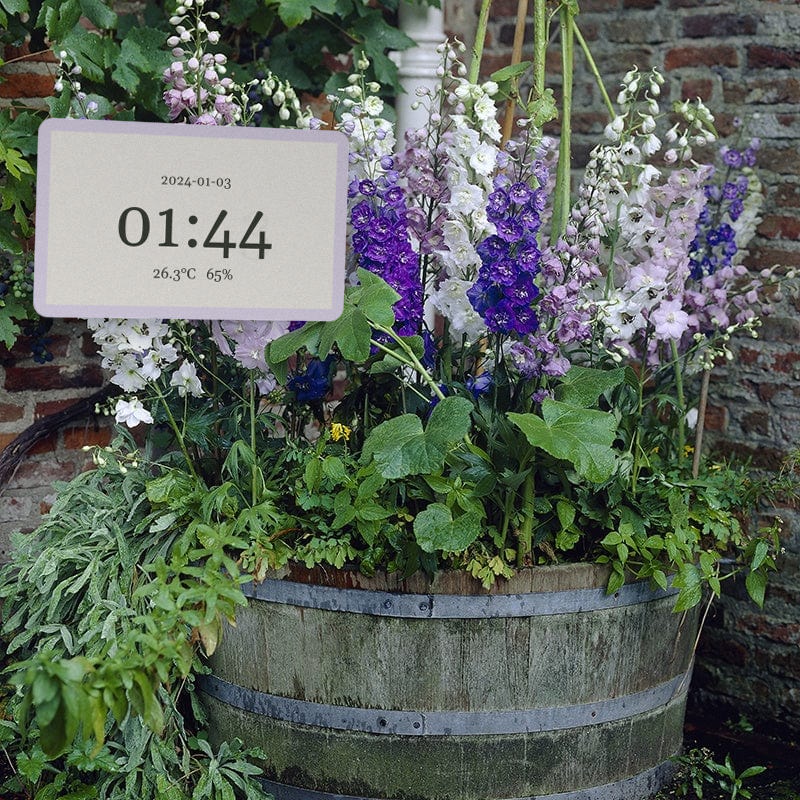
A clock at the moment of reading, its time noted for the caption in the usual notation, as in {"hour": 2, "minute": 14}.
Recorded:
{"hour": 1, "minute": 44}
